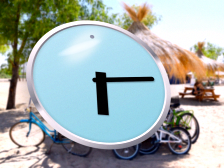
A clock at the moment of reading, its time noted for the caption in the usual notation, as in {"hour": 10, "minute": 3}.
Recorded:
{"hour": 6, "minute": 15}
